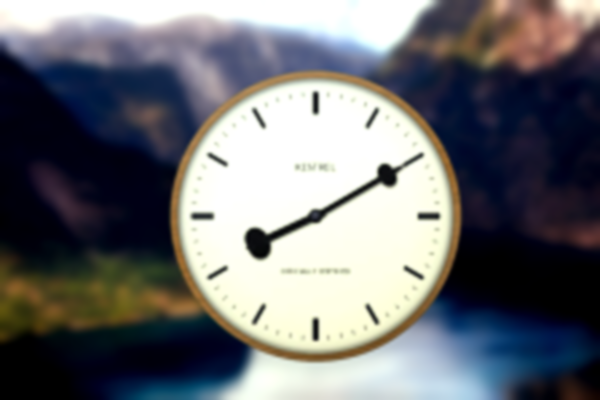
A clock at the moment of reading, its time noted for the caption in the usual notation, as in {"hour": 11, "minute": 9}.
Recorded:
{"hour": 8, "minute": 10}
